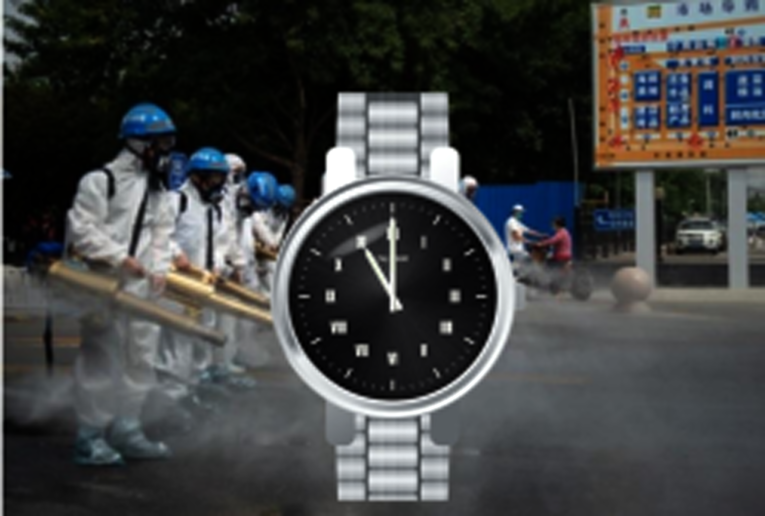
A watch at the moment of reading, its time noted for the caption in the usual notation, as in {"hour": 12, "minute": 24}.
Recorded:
{"hour": 11, "minute": 0}
